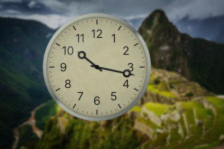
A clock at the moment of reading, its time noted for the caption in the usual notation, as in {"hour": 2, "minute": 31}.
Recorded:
{"hour": 10, "minute": 17}
